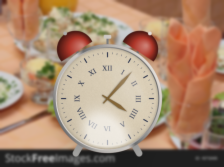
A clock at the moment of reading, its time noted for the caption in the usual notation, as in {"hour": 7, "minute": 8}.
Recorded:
{"hour": 4, "minute": 7}
